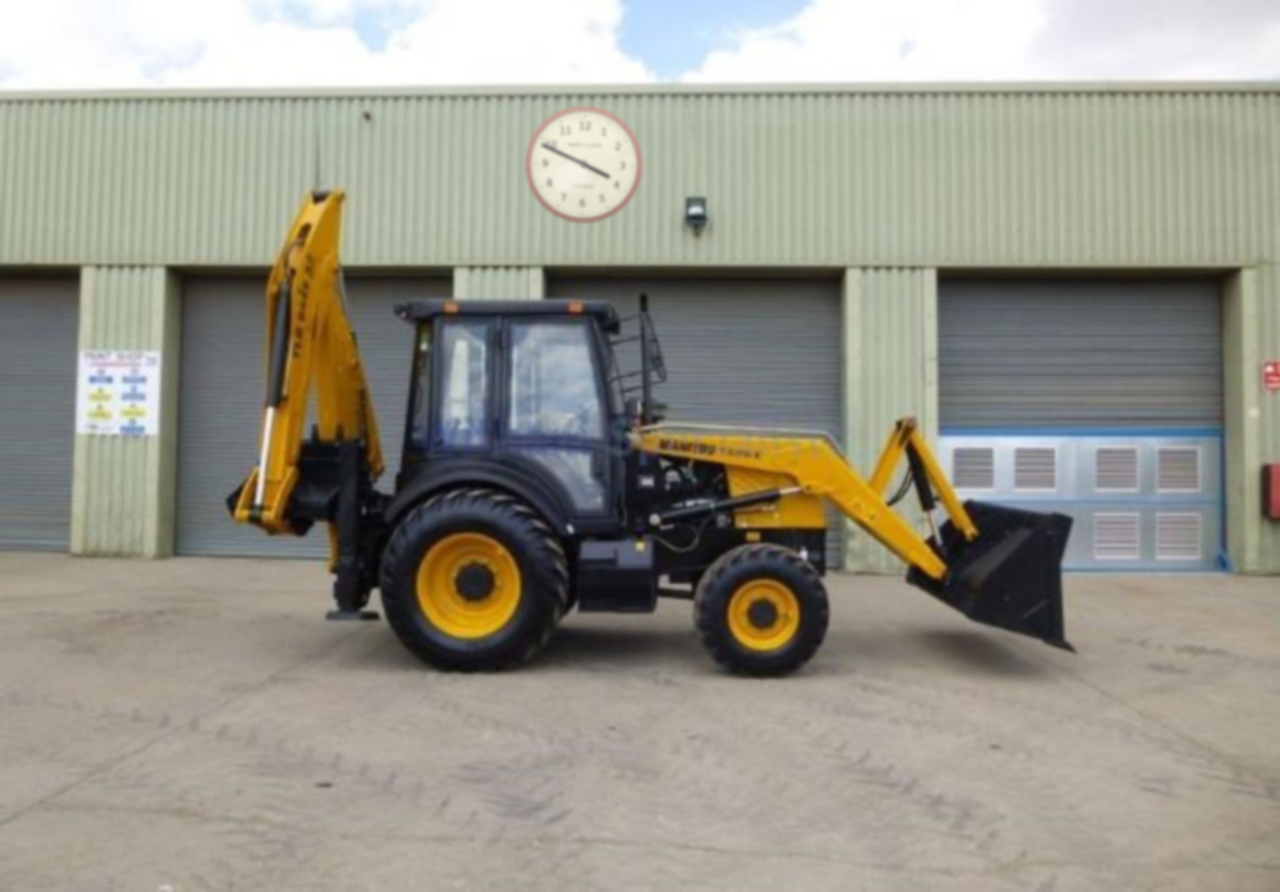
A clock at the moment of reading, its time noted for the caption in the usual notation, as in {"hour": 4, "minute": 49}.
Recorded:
{"hour": 3, "minute": 49}
